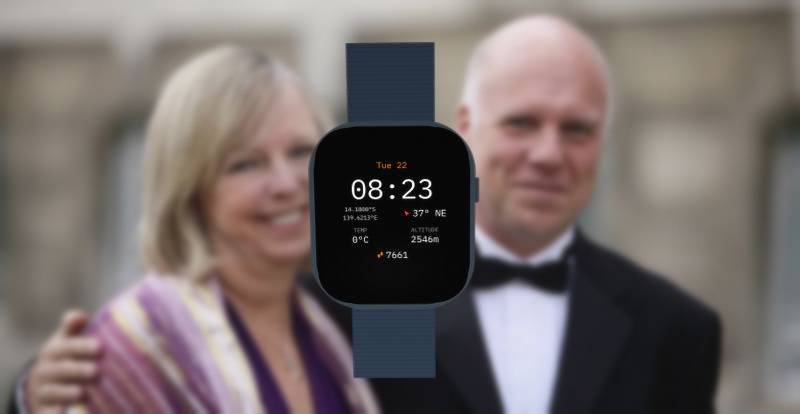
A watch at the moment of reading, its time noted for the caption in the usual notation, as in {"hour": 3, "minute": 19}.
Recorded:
{"hour": 8, "minute": 23}
